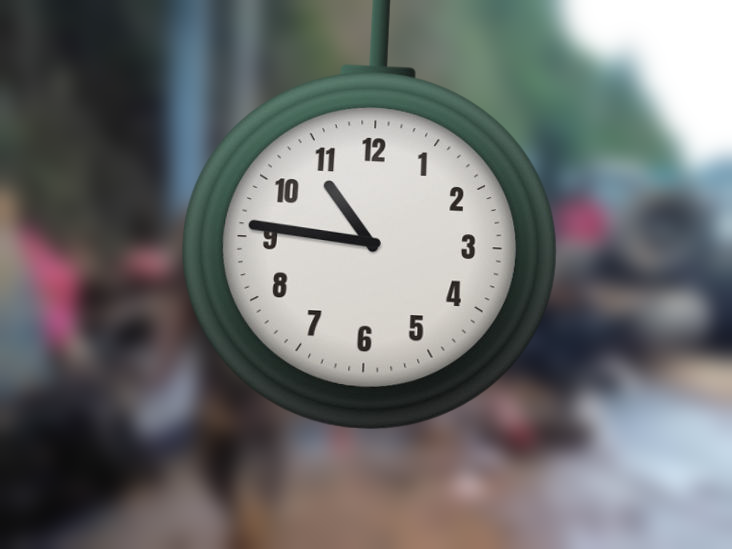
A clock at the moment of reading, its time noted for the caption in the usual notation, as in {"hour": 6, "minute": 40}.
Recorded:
{"hour": 10, "minute": 46}
